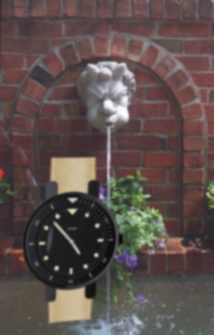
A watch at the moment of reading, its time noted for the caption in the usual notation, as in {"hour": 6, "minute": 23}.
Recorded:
{"hour": 4, "minute": 53}
